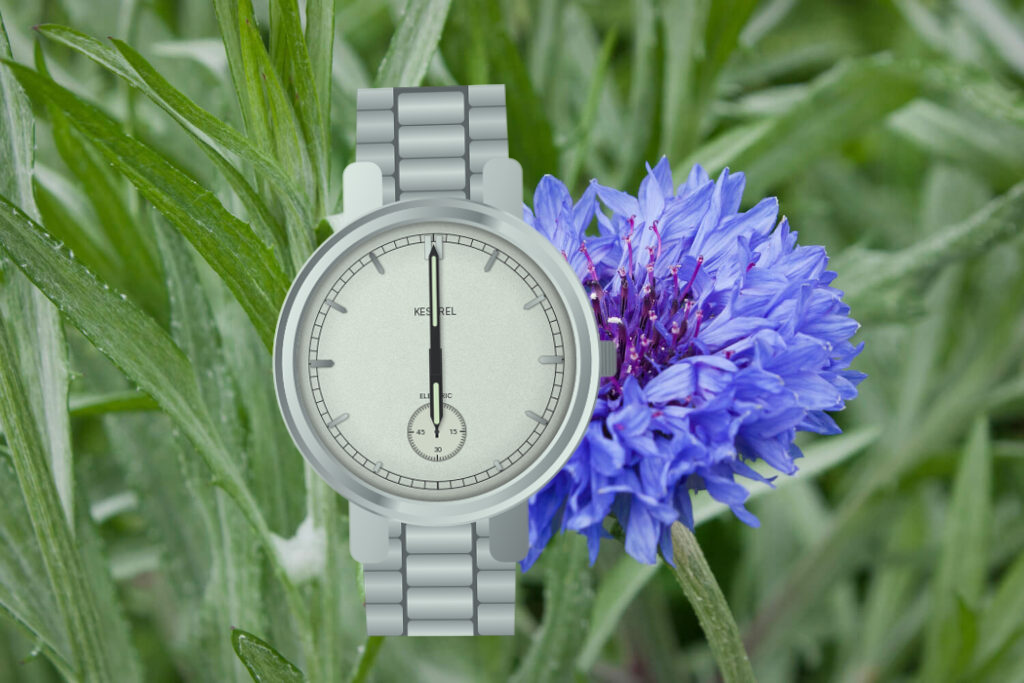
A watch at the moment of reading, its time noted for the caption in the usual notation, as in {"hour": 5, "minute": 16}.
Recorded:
{"hour": 6, "minute": 0}
